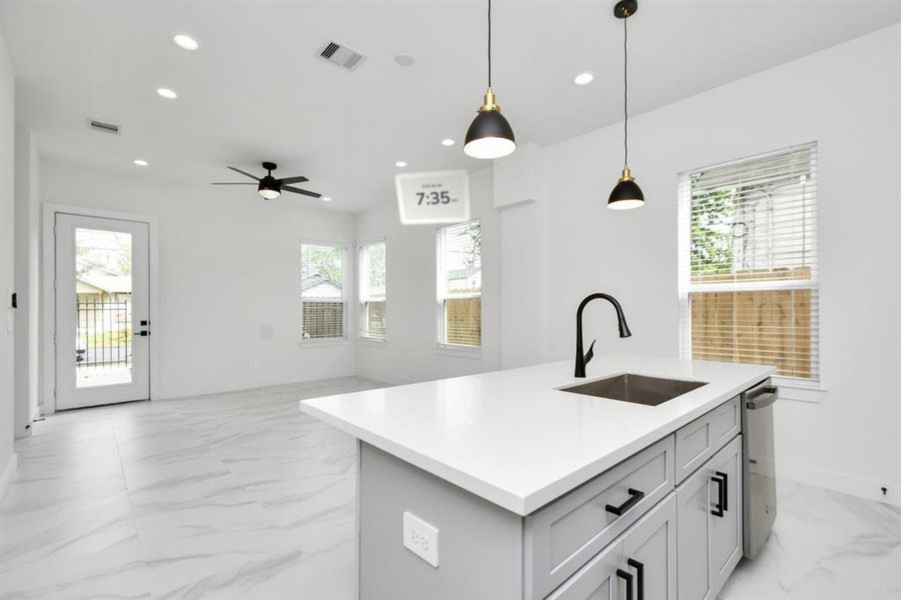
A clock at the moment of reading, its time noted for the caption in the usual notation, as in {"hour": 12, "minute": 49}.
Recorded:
{"hour": 7, "minute": 35}
